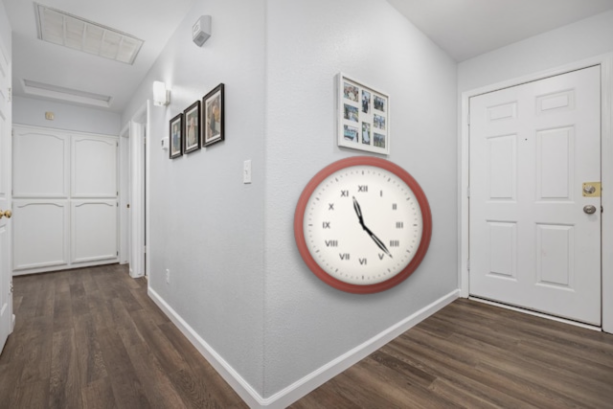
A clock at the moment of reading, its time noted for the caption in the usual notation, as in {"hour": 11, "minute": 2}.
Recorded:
{"hour": 11, "minute": 23}
